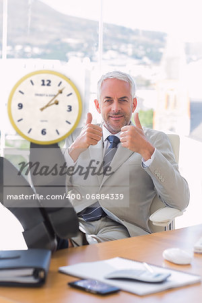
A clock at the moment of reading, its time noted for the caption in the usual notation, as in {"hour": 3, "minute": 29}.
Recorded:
{"hour": 2, "minute": 7}
